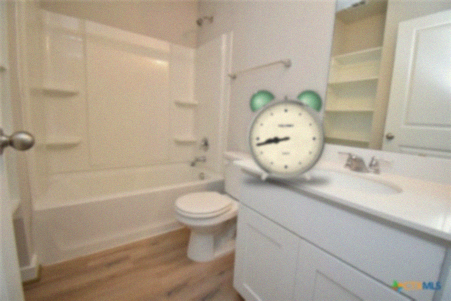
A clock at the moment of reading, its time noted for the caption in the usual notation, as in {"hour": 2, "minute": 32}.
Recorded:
{"hour": 8, "minute": 43}
